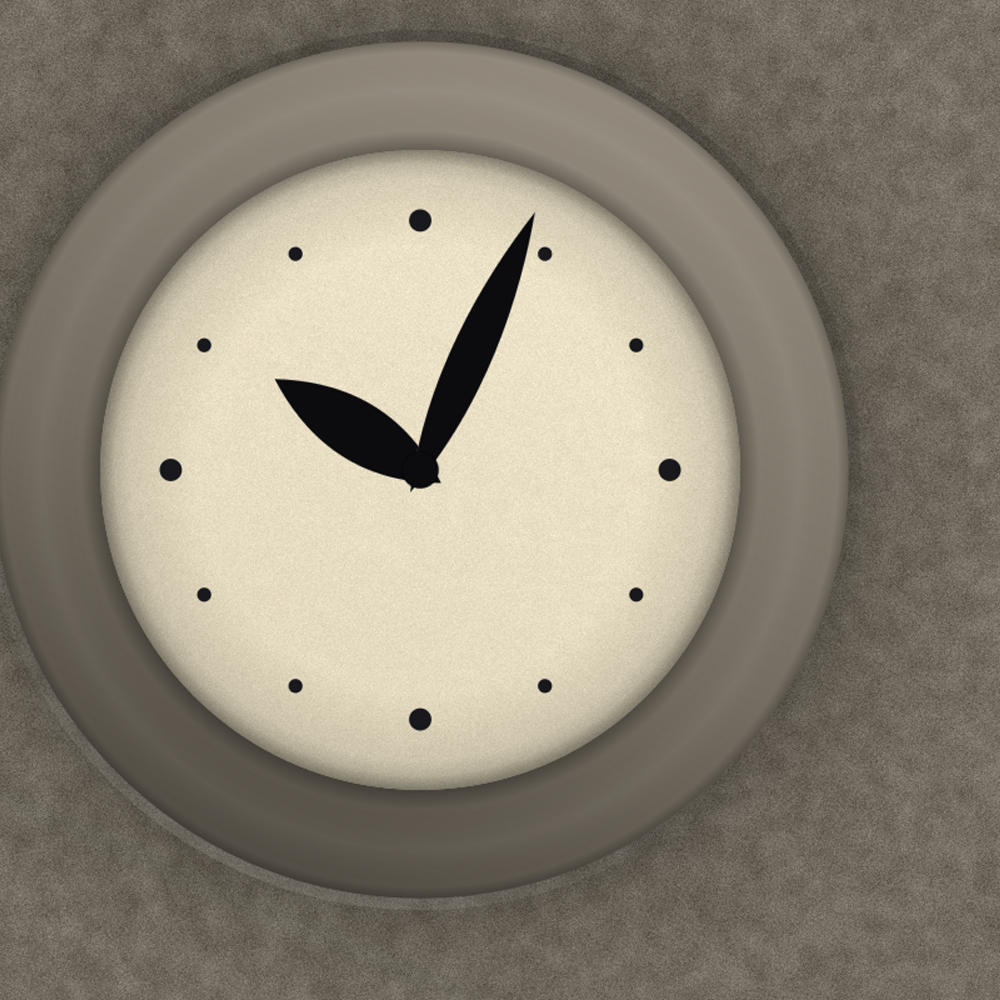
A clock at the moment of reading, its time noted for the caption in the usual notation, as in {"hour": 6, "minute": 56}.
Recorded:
{"hour": 10, "minute": 4}
